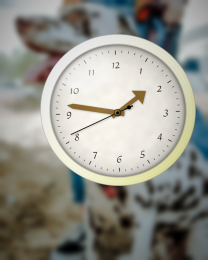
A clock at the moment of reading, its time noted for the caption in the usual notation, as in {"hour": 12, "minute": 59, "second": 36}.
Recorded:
{"hour": 1, "minute": 46, "second": 41}
